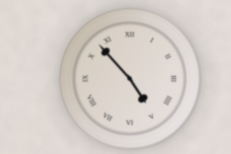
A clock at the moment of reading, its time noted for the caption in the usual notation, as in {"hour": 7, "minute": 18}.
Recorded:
{"hour": 4, "minute": 53}
